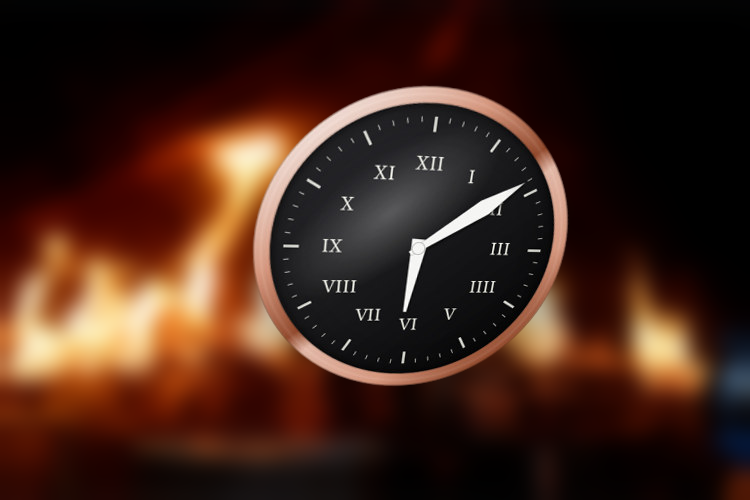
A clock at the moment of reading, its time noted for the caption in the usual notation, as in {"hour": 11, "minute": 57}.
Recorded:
{"hour": 6, "minute": 9}
